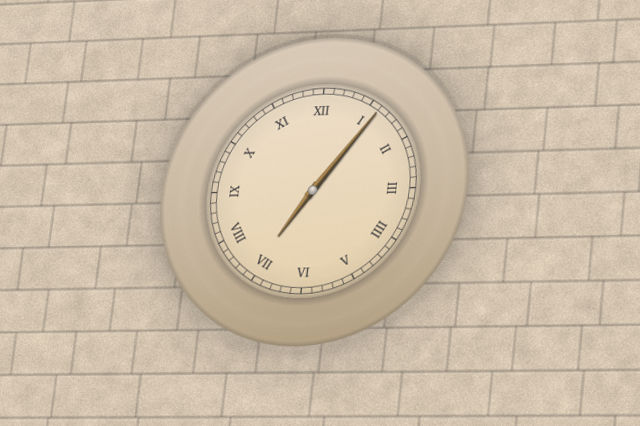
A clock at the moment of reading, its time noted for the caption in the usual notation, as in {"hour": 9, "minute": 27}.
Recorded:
{"hour": 7, "minute": 6}
